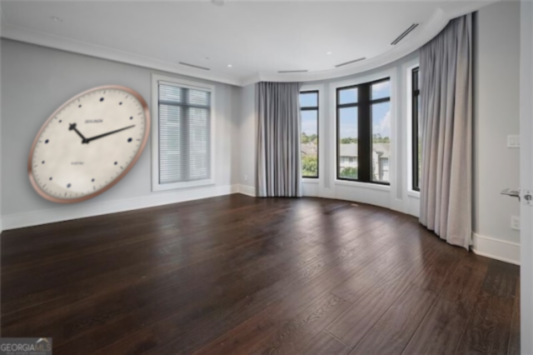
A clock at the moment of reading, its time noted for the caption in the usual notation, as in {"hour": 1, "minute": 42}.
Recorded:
{"hour": 10, "minute": 12}
